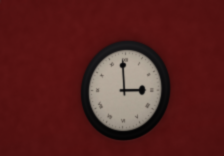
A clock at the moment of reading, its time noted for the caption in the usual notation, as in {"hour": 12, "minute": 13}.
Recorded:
{"hour": 2, "minute": 59}
